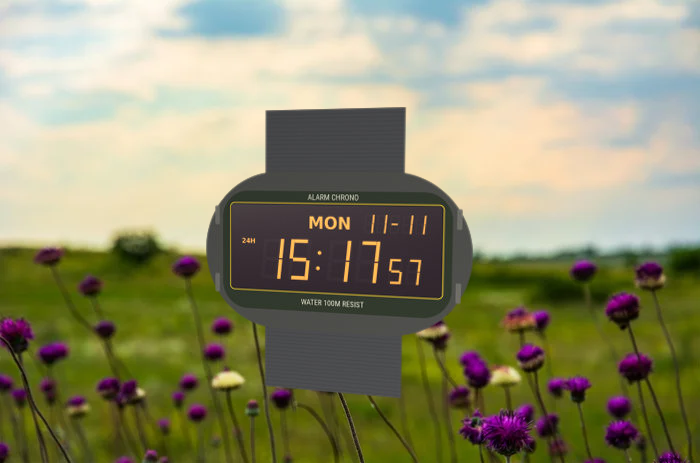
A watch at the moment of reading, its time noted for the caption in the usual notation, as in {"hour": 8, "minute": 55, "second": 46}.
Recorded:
{"hour": 15, "minute": 17, "second": 57}
